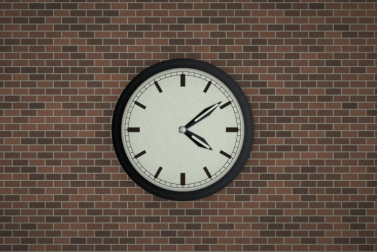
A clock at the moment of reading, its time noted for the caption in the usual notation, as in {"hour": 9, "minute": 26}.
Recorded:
{"hour": 4, "minute": 9}
